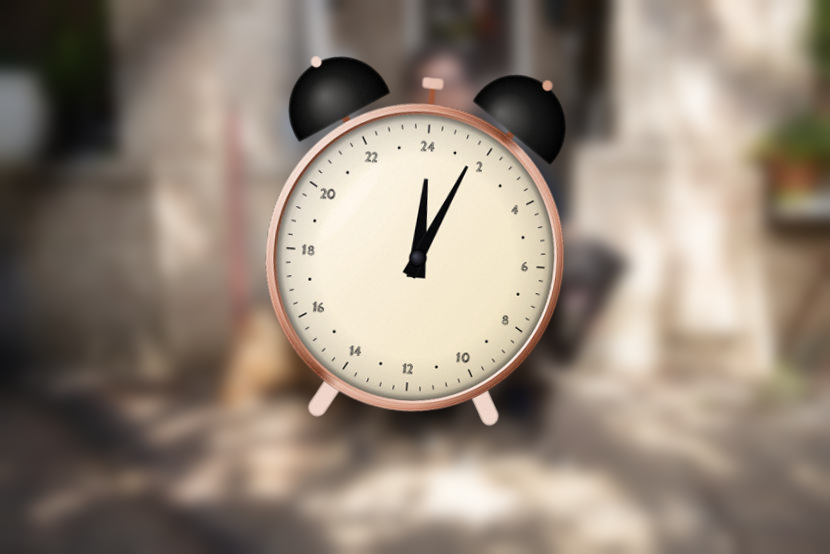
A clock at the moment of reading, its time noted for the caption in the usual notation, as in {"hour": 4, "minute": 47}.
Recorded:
{"hour": 0, "minute": 4}
